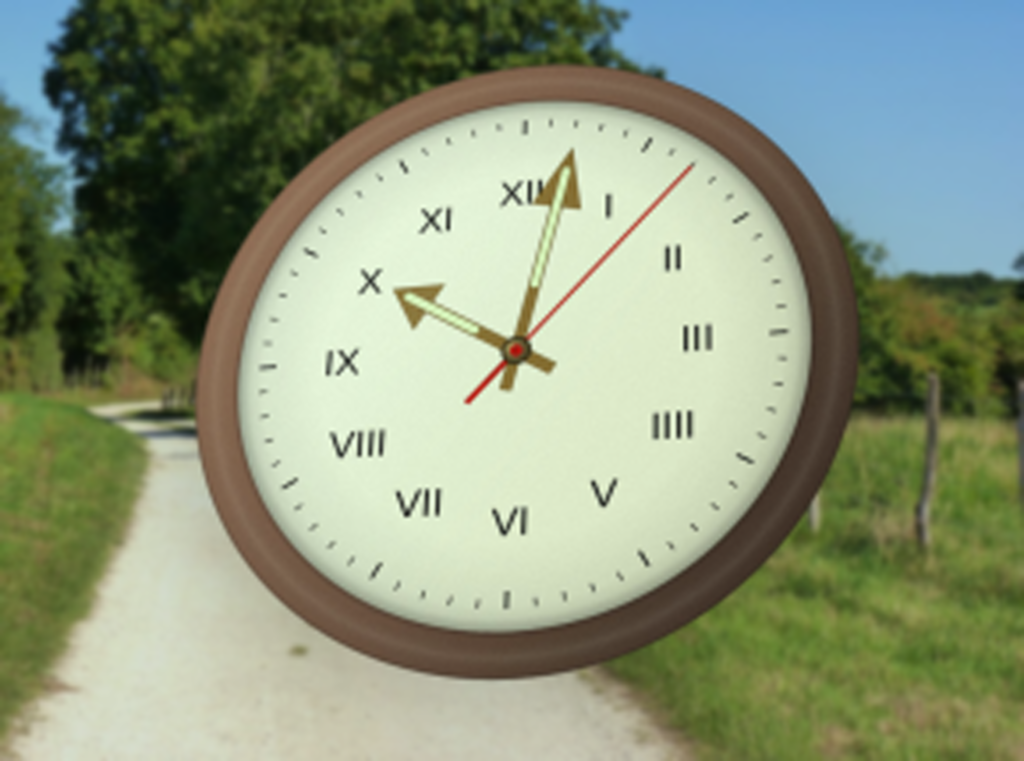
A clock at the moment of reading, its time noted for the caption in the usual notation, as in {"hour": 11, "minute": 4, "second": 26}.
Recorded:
{"hour": 10, "minute": 2, "second": 7}
